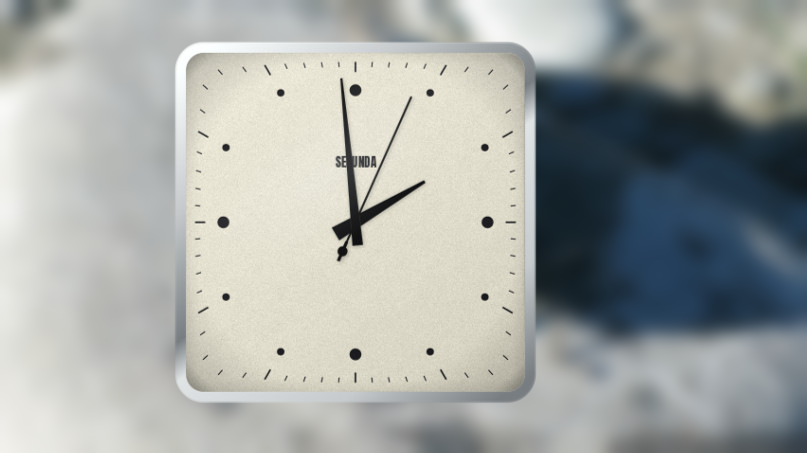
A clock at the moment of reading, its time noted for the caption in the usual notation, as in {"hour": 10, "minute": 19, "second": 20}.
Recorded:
{"hour": 1, "minute": 59, "second": 4}
